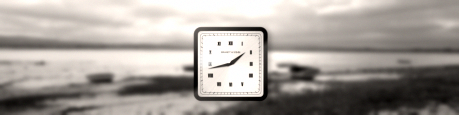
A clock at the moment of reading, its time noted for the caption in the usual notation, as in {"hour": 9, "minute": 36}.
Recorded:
{"hour": 1, "minute": 43}
